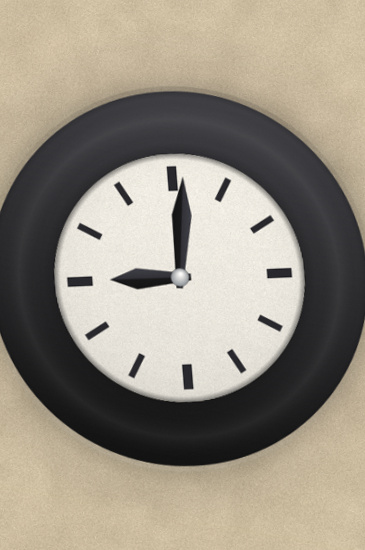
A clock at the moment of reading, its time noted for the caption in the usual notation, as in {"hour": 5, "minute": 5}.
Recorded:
{"hour": 9, "minute": 1}
